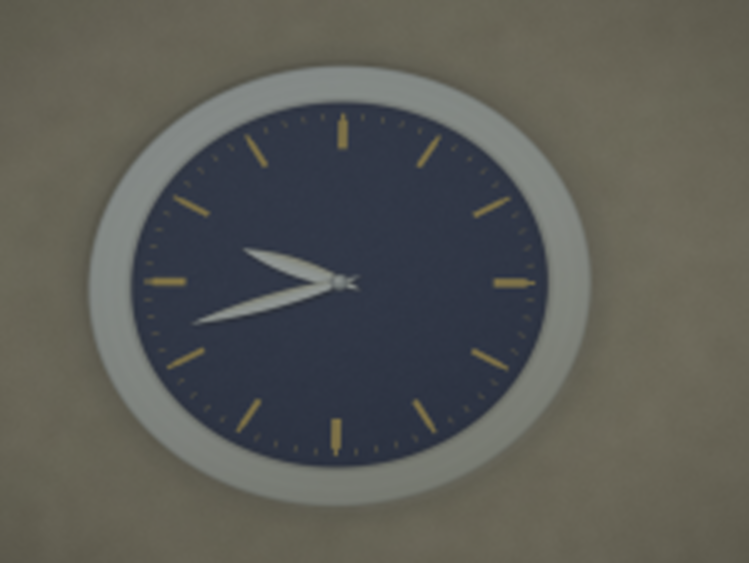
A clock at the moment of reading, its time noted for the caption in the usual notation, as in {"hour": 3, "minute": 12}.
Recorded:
{"hour": 9, "minute": 42}
